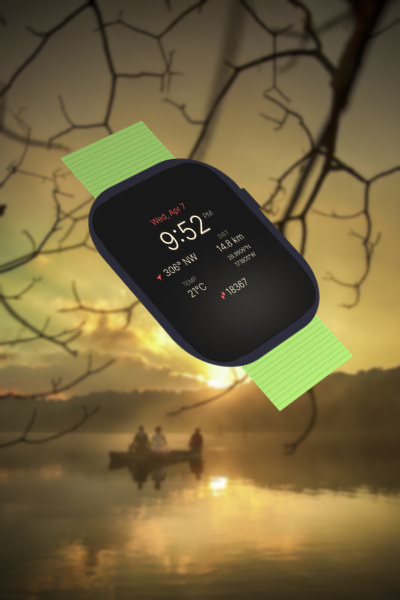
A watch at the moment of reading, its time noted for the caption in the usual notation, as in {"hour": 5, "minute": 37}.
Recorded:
{"hour": 9, "minute": 52}
